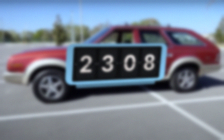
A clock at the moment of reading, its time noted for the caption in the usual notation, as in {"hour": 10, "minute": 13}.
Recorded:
{"hour": 23, "minute": 8}
